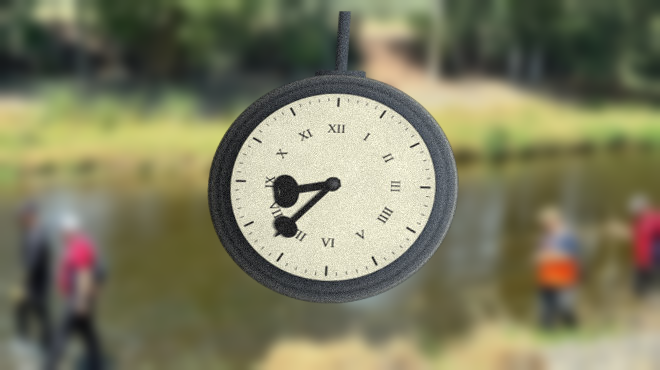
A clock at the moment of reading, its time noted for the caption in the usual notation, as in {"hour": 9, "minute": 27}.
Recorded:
{"hour": 8, "minute": 37}
